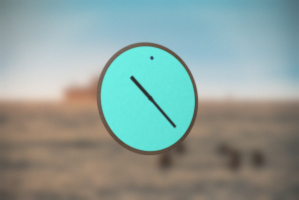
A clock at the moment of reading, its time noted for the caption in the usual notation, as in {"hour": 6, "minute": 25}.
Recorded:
{"hour": 10, "minute": 22}
